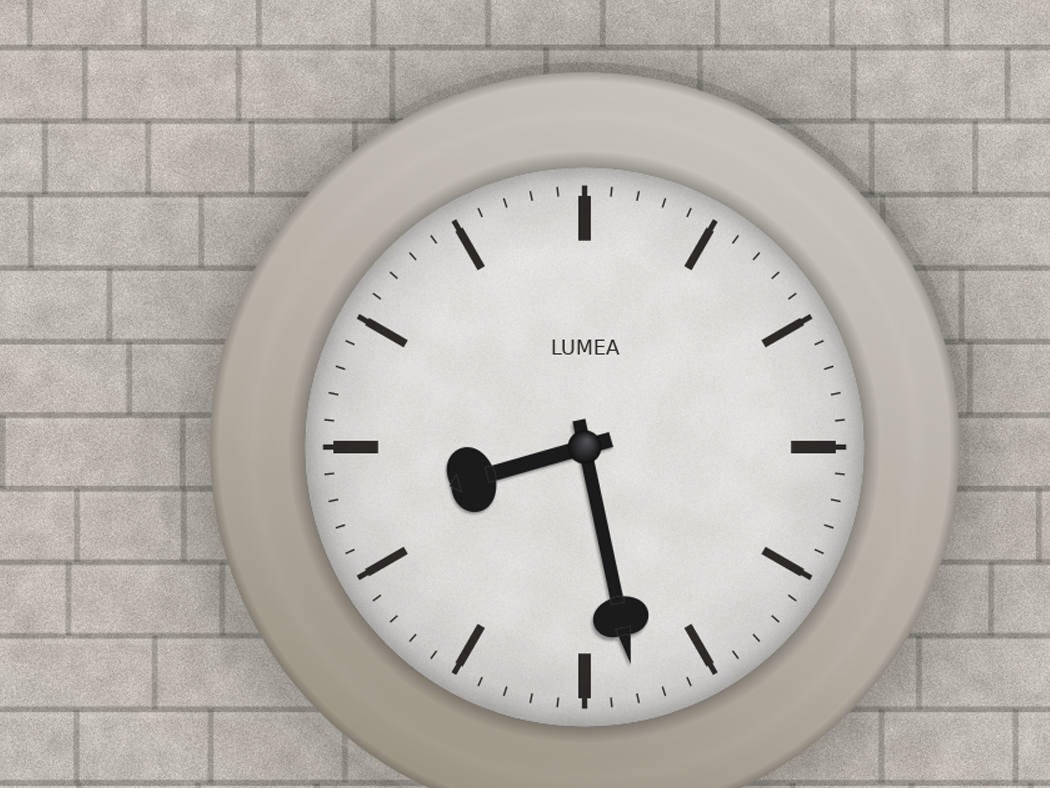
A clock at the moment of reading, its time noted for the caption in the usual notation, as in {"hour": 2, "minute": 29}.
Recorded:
{"hour": 8, "minute": 28}
